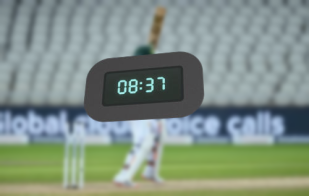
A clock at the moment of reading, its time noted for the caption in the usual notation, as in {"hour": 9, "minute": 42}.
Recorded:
{"hour": 8, "minute": 37}
